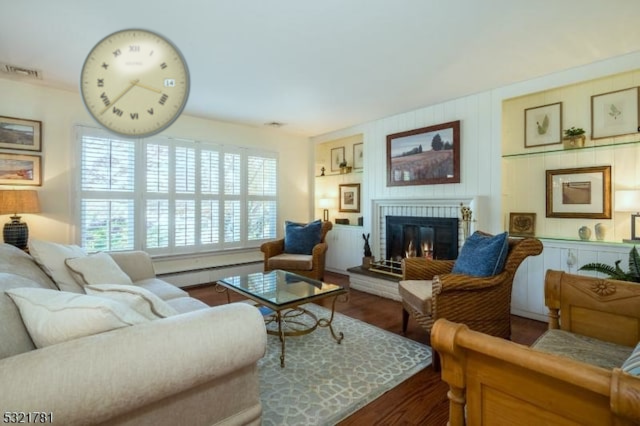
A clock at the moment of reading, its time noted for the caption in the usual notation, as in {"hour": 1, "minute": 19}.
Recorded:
{"hour": 3, "minute": 38}
